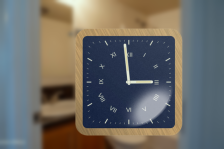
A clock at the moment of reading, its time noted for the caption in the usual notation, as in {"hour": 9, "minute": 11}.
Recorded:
{"hour": 2, "minute": 59}
